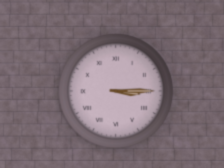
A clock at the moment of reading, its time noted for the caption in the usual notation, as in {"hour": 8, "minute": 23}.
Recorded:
{"hour": 3, "minute": 15}
